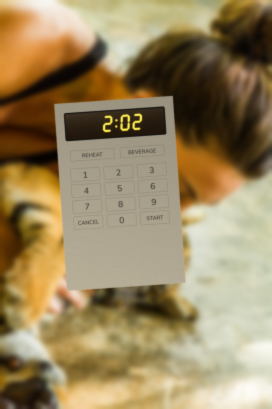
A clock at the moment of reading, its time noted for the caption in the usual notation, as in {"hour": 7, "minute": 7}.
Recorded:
{"hour": 2, "minute": 2}
